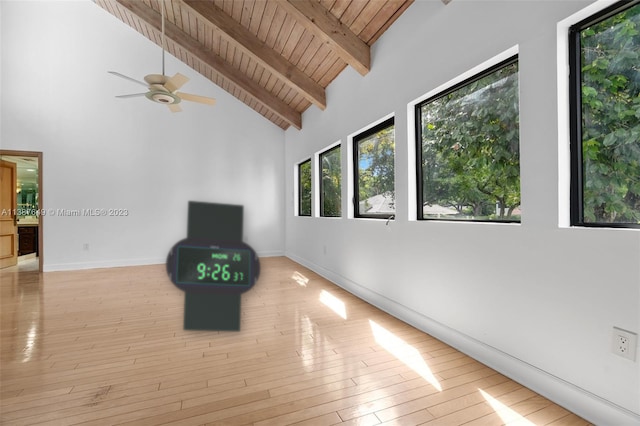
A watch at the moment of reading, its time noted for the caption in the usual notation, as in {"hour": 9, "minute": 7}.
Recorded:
{"hour": 9, "minute": 26}
